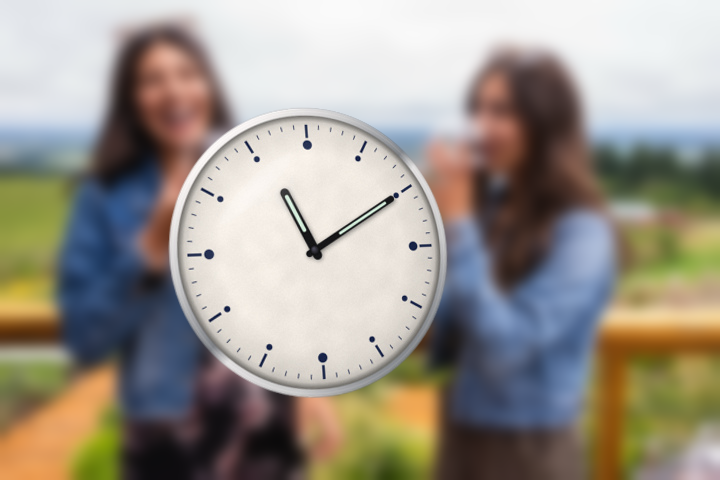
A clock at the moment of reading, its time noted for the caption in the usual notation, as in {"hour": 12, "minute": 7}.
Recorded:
{"hour": 11, "minute": 10}
